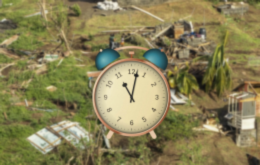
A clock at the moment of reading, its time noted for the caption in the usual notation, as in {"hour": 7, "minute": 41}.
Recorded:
{"hour": 11, "minute": 2}
